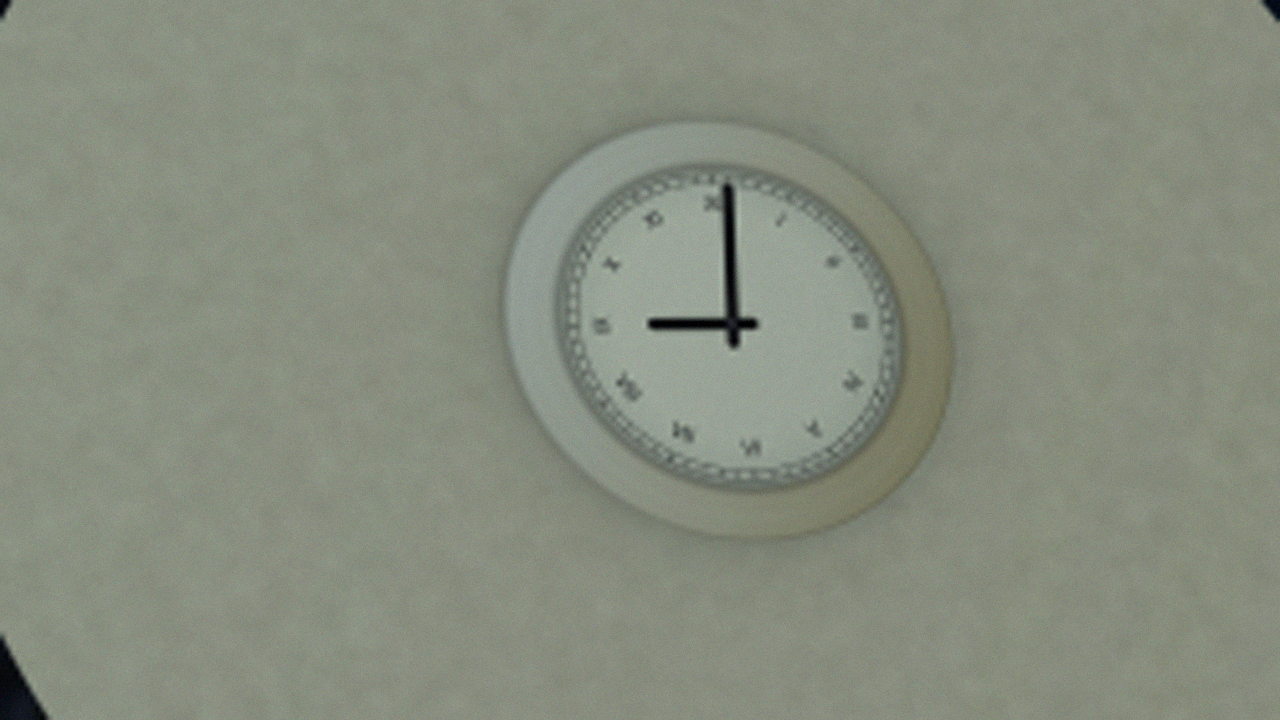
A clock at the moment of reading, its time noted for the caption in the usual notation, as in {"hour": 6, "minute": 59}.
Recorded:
{"hour": 9, "minute": 1}
